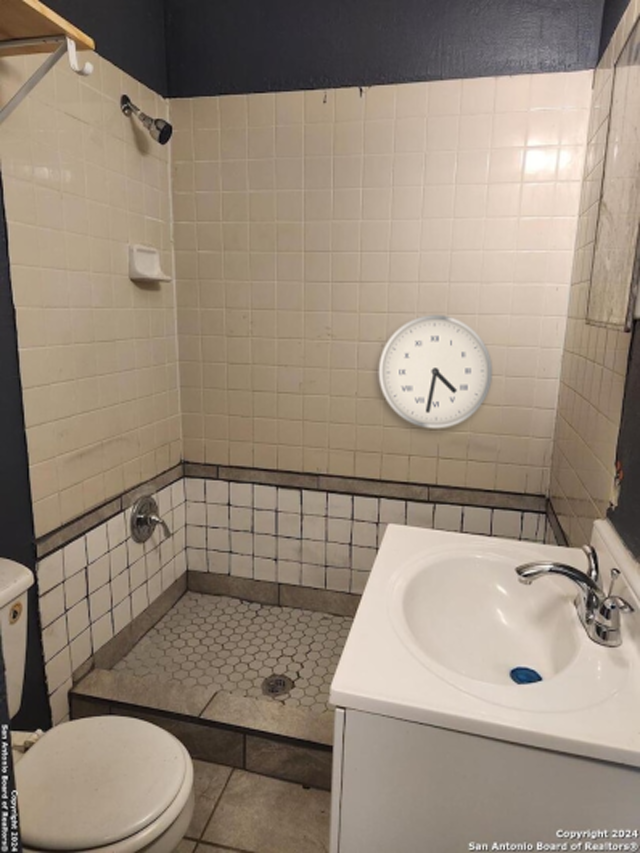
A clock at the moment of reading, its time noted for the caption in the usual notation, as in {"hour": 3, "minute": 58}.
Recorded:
{"hour": 4, "minute": 32}
